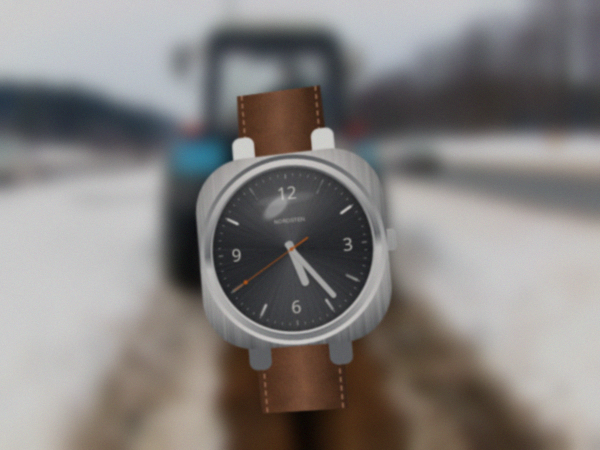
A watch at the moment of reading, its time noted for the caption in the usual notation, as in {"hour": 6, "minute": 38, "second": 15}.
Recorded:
{"hour": 5, "minute": 23, "second": 40}
